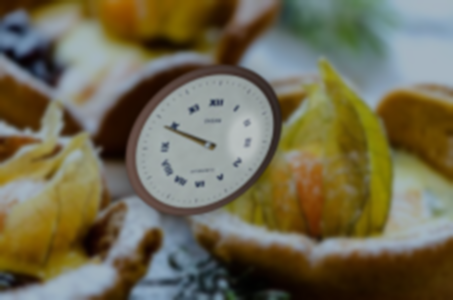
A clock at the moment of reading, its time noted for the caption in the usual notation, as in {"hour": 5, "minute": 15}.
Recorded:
{"hour": 9, "minute": 49}
